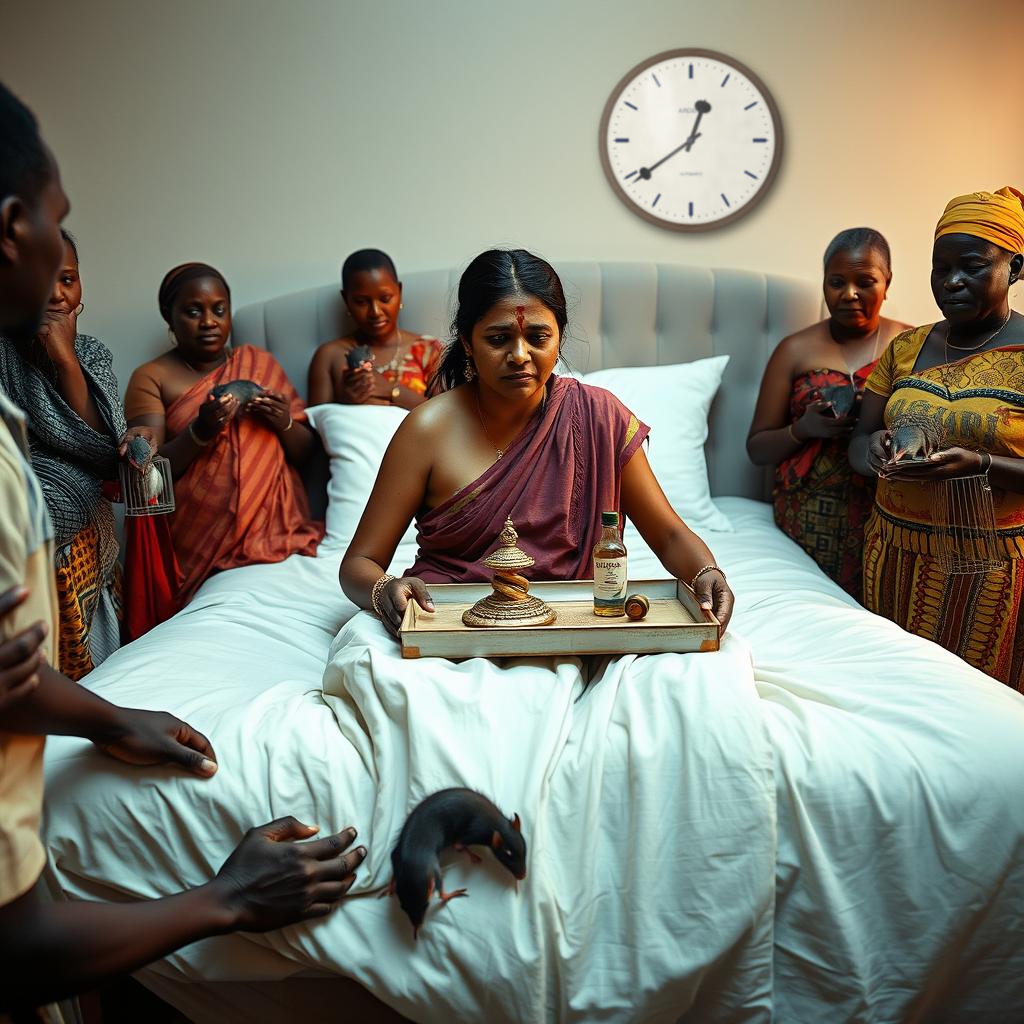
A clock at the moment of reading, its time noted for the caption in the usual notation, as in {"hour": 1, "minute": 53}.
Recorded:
{"hour": 12, "minute": 39}
